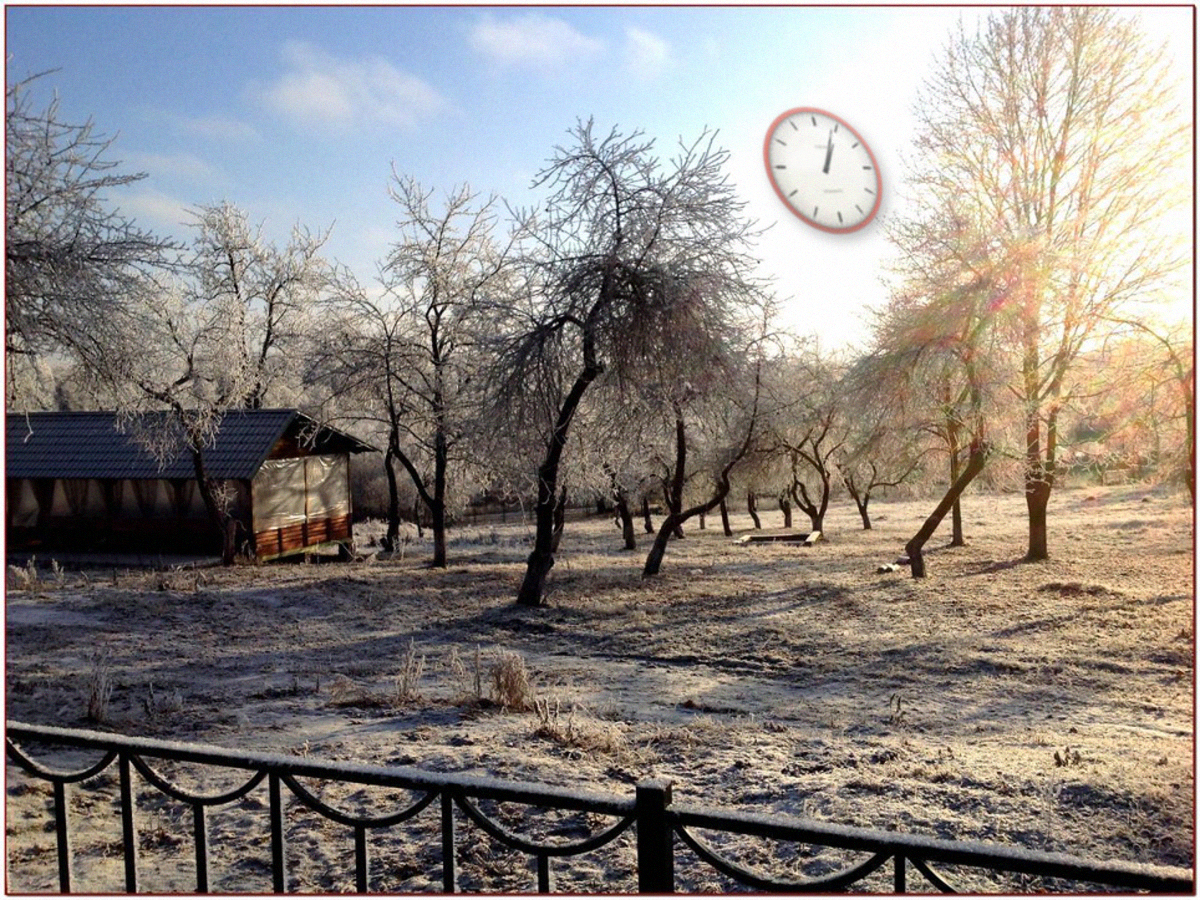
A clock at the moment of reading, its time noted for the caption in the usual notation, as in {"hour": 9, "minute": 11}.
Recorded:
{"hour": 1, "minute": 4}
